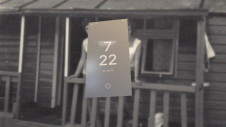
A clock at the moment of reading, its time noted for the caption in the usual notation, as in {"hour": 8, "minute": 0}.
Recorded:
{"hour": 7, "minute": 22}
